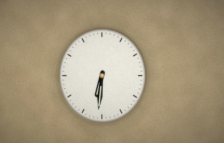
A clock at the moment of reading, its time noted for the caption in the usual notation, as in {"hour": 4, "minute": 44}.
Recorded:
{"hour": 6, "minute": 31}
